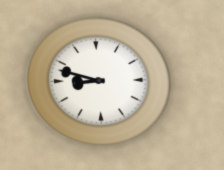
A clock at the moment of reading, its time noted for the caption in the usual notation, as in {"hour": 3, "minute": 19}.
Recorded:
{"hour": 8, "minute": 48}
